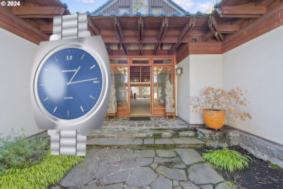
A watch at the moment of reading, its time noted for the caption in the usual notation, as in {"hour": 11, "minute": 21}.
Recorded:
{"hour": 1, "minute": 14}
